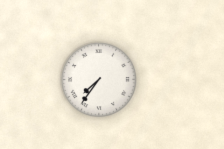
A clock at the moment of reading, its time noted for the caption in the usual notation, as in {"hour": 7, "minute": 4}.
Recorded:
{"hour": 7, "minute": 36}
